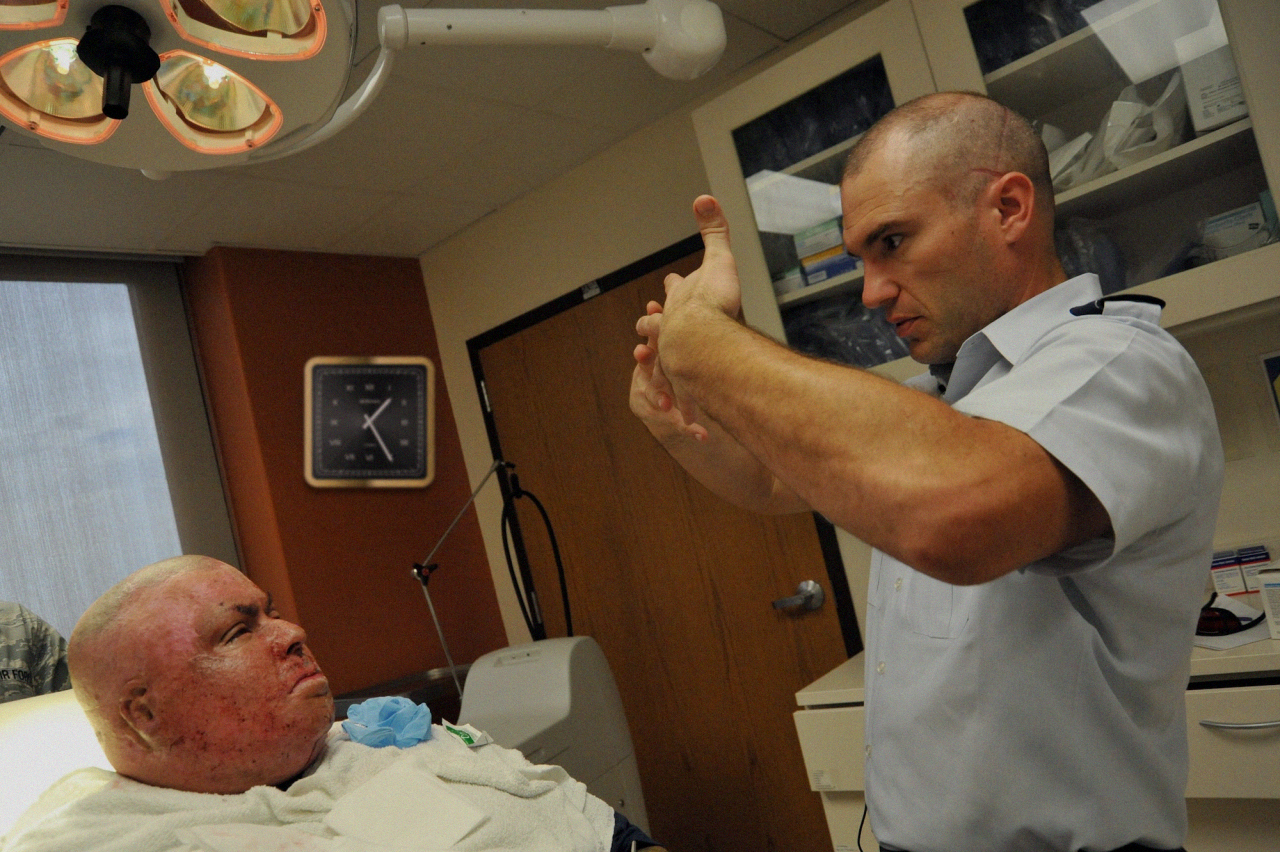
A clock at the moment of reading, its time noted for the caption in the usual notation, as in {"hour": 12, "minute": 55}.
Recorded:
{"hour": 1, "minute": 25}
